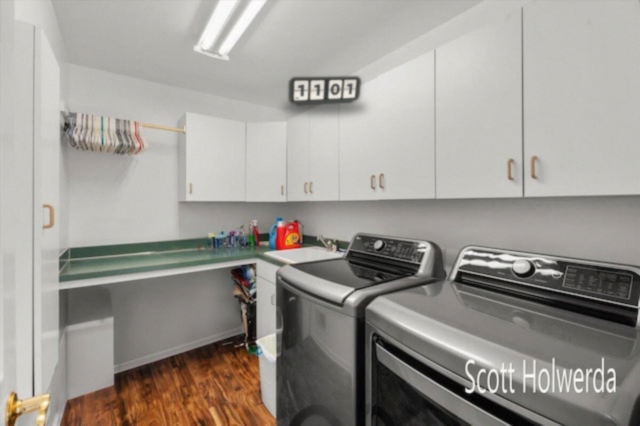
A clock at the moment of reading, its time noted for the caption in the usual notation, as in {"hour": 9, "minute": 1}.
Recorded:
{"hour": 11, "minute": 1}
